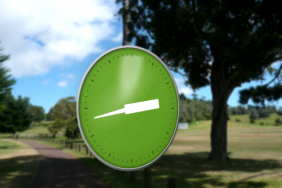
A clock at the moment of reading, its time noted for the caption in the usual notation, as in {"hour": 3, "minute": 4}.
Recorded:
{"hour": 2, "minute": 43}
